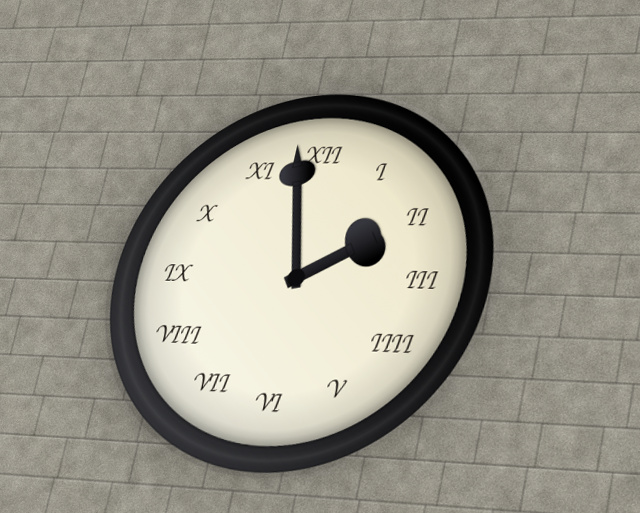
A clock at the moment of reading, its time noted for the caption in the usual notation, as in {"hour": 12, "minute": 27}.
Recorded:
{"hour": 1, "minute": 58}
